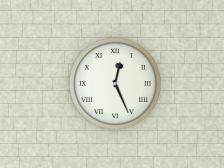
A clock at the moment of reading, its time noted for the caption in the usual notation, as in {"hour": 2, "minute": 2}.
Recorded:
{"hour": 12, "minute": 26}
